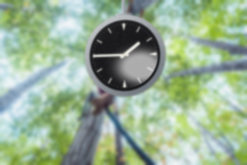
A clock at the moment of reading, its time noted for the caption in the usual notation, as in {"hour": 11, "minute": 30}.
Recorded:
{"hour": 1, "minute": 45}
